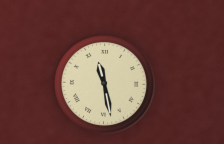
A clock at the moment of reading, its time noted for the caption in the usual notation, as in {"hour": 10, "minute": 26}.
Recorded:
{"hour": 11, "minute": 28}
